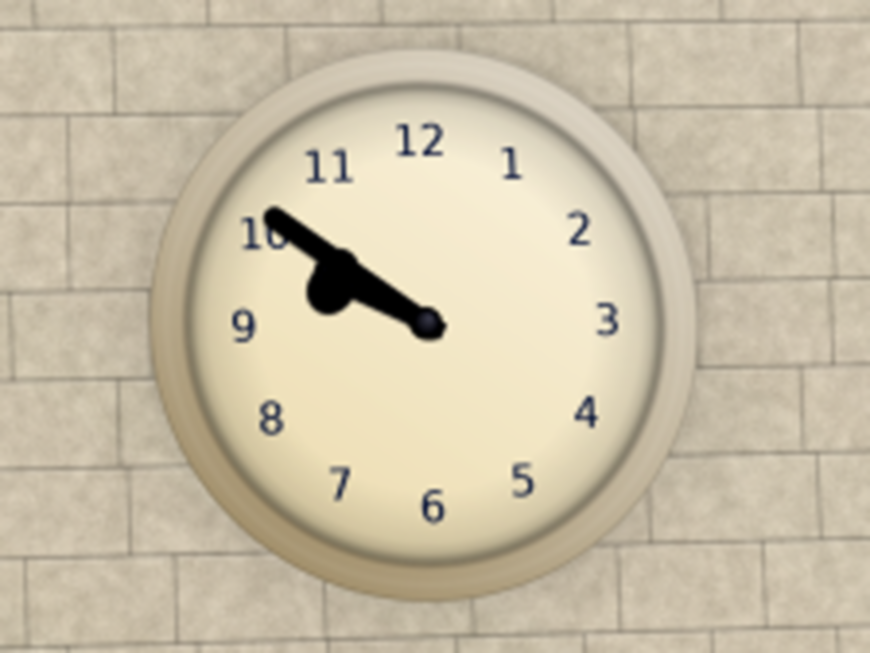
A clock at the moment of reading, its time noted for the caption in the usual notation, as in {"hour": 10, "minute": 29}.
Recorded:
{"hour": 9, "minute": 51}
